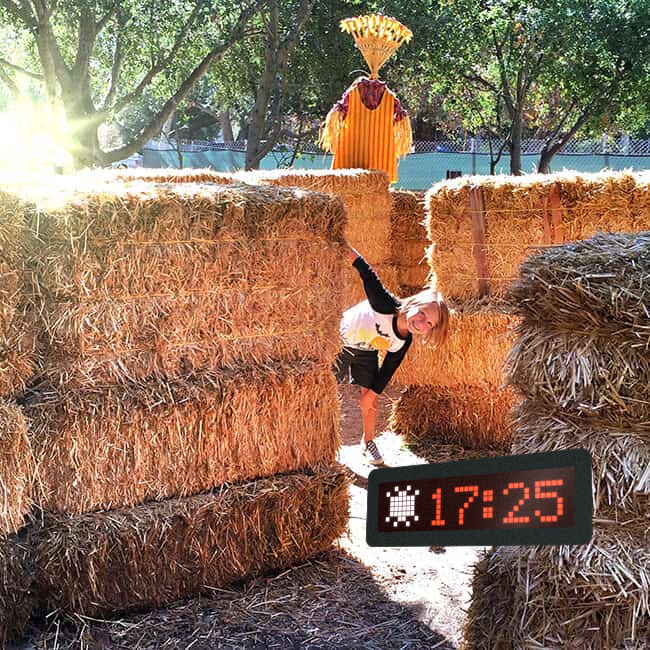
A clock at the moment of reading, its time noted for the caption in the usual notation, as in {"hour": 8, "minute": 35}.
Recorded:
{"hour": 17, "minute": 25}
